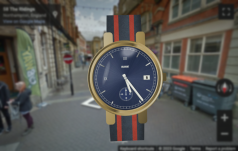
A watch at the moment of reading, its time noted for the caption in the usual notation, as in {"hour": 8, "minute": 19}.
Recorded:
{"hour": 5, "minute": 24}
